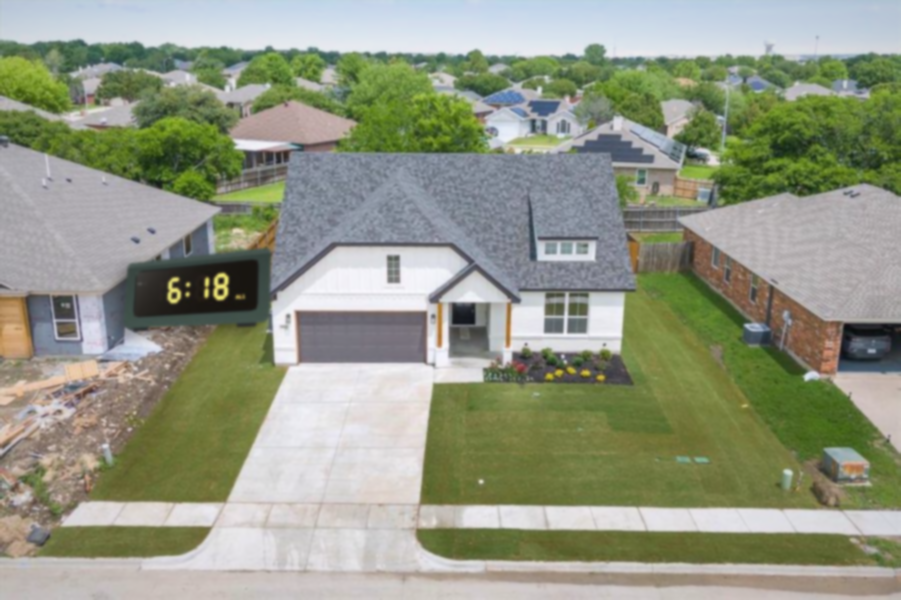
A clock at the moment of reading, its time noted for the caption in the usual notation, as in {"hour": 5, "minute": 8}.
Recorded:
{"hour": 6, "minute": 18}
